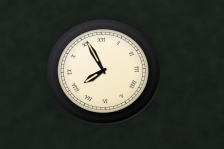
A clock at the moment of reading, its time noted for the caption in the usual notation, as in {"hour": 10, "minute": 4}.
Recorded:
{"hour": 7, "minute": 56}
